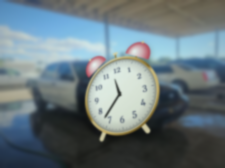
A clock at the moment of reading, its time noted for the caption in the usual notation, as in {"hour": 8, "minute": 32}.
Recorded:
{"hour": 11, "minute": 37}
